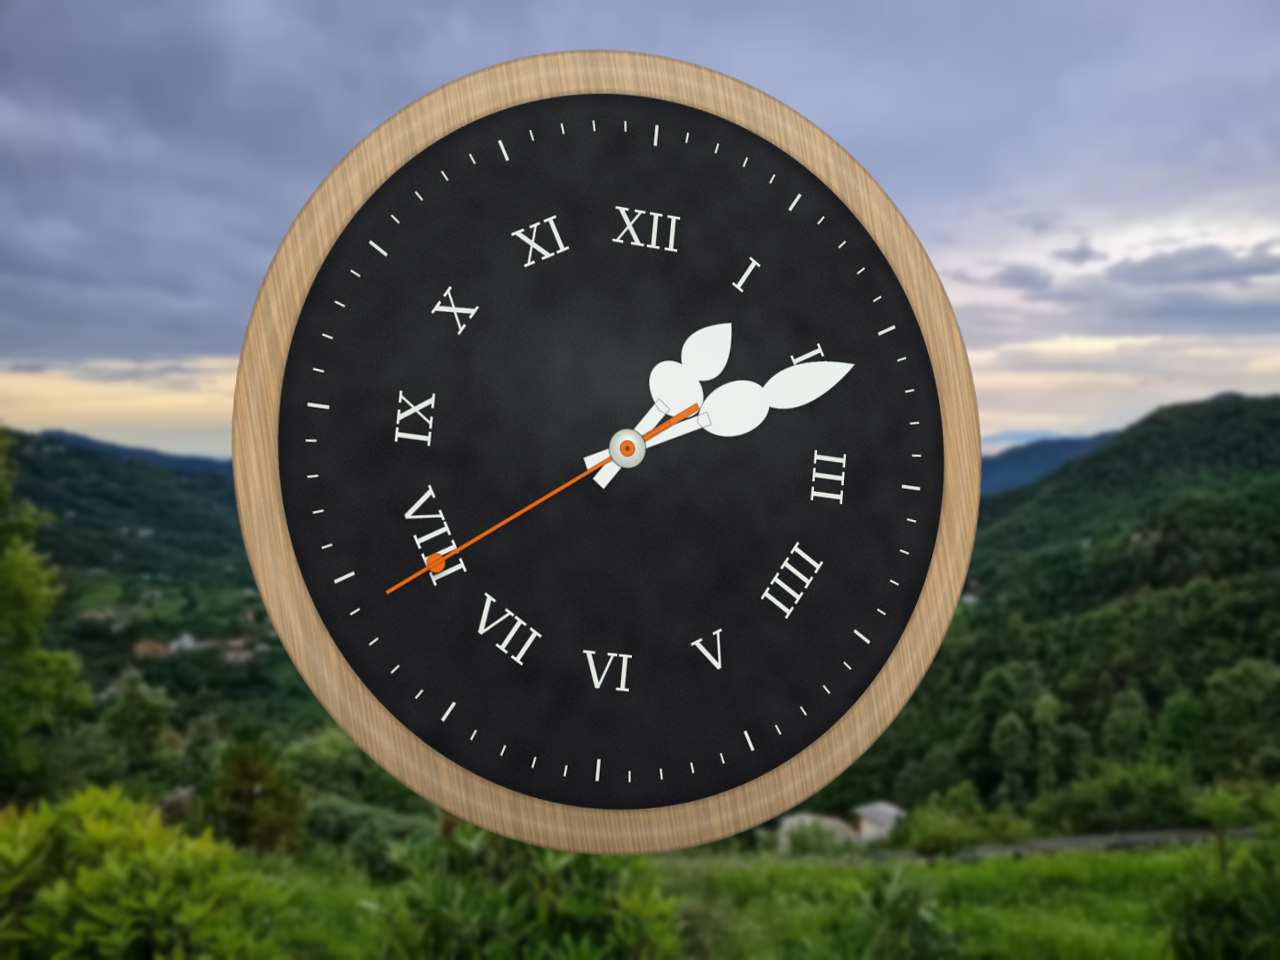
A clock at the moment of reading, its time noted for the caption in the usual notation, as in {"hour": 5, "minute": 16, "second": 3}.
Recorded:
{"hour": 1, "minute": 10, "second": 39}
